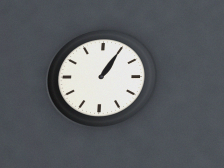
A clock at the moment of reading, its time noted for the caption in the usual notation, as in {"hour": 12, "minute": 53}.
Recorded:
{"hour": 1, "minute": 5}
